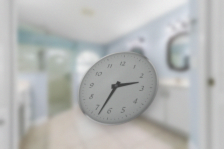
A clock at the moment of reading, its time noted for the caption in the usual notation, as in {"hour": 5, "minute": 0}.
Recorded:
{"hour": 2, "minute": 33}
